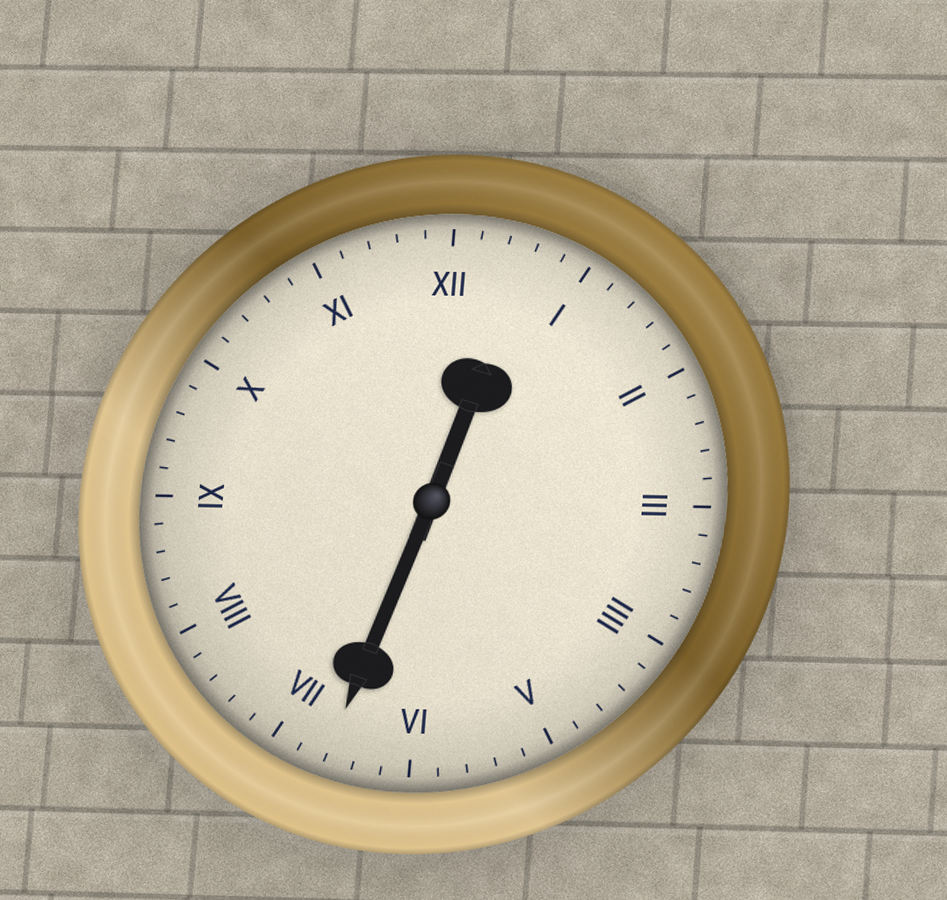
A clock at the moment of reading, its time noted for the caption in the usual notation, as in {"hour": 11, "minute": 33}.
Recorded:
{"hour": 12, "minute": 33}
